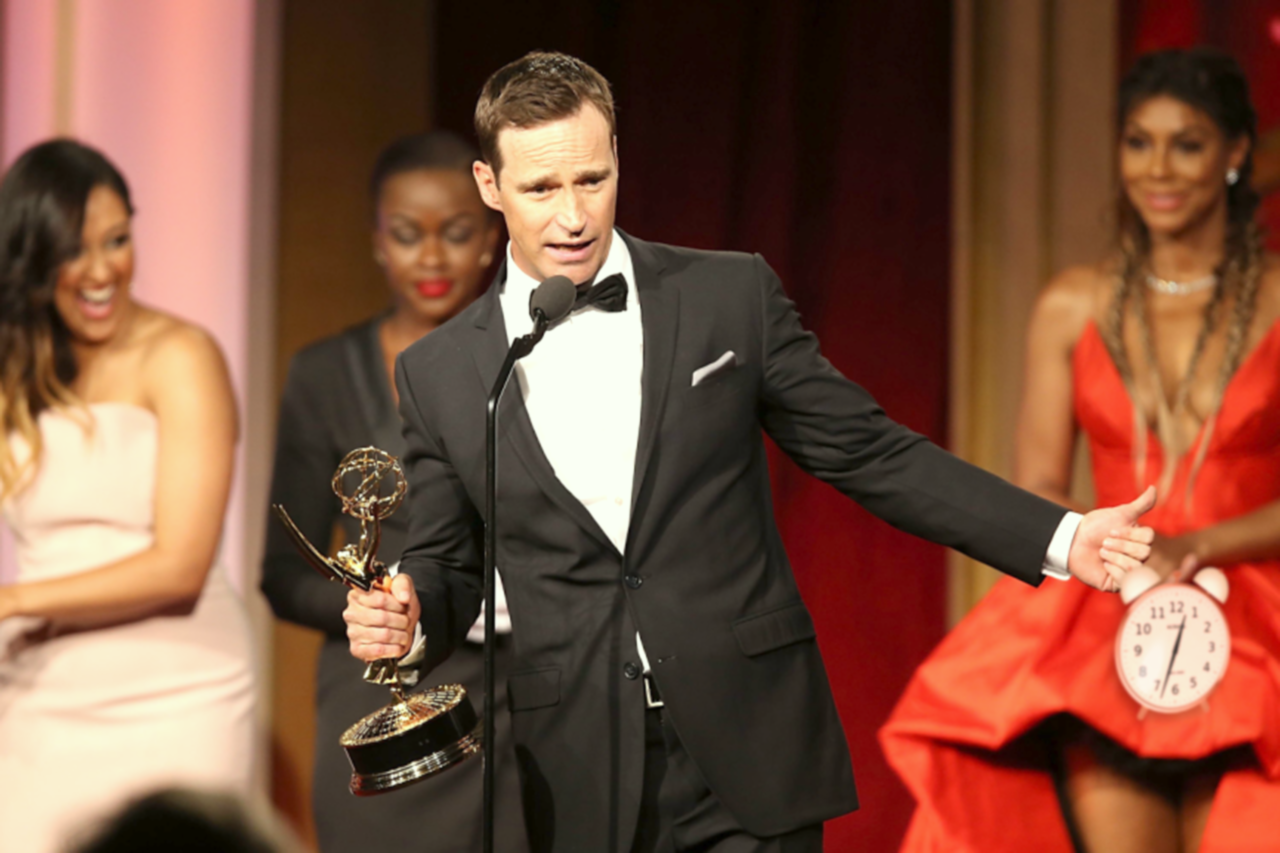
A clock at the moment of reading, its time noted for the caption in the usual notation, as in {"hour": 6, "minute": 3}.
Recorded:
{"hour": 12, "minute": 33}
